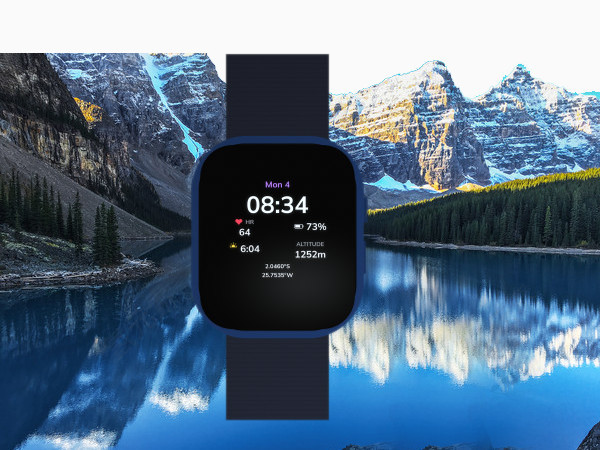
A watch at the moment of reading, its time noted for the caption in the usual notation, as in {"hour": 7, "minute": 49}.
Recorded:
{"hour": 8, "minute": 34}
